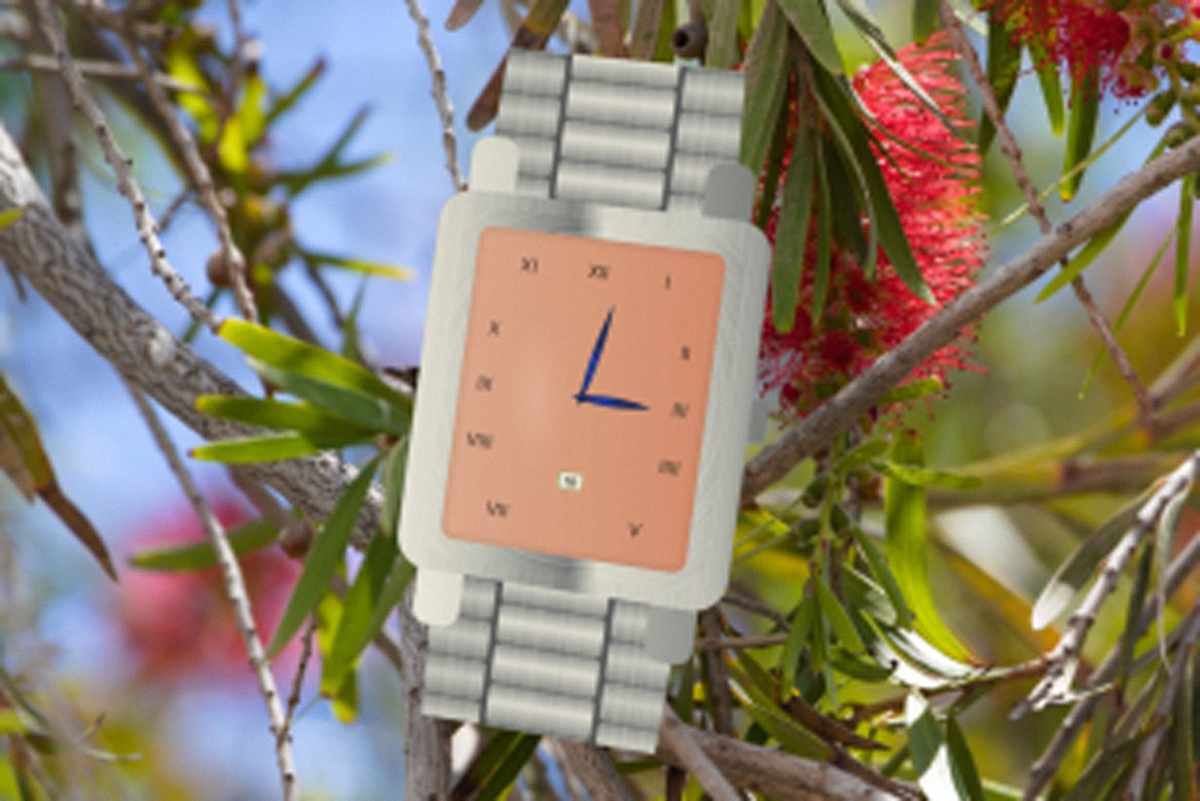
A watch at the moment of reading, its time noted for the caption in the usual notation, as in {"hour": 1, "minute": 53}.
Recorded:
{"hour": 3, "minute": 2}
